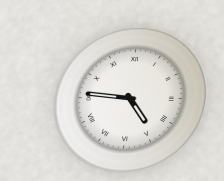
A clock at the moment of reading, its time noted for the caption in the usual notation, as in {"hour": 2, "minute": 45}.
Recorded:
{"hour": 4, "minute": 46}
